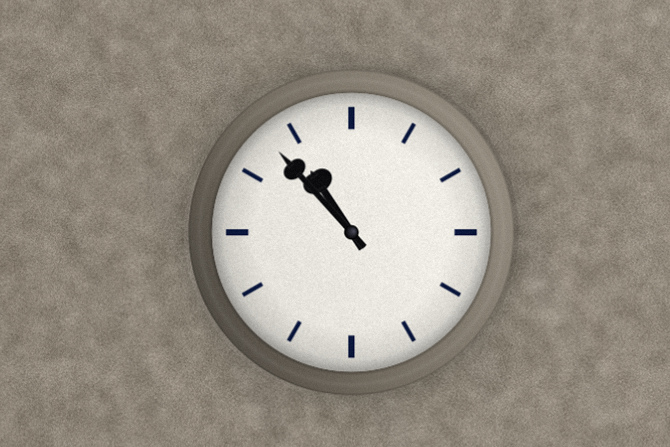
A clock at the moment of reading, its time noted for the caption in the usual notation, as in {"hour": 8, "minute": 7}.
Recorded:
{"hour": 10, "minute": 53}
